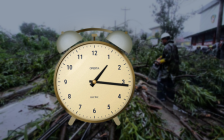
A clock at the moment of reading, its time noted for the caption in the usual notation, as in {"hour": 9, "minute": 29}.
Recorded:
{"hour": 1, "minute": 16}
